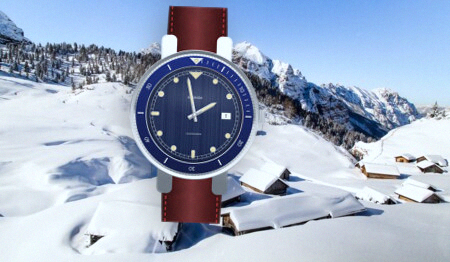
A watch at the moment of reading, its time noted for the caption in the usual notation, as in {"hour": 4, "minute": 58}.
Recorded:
{"hour": 1, "minute": 58}
